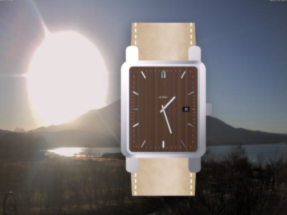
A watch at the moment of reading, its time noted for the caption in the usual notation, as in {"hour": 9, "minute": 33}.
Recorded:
{"hour": 1, "minute": 27}
